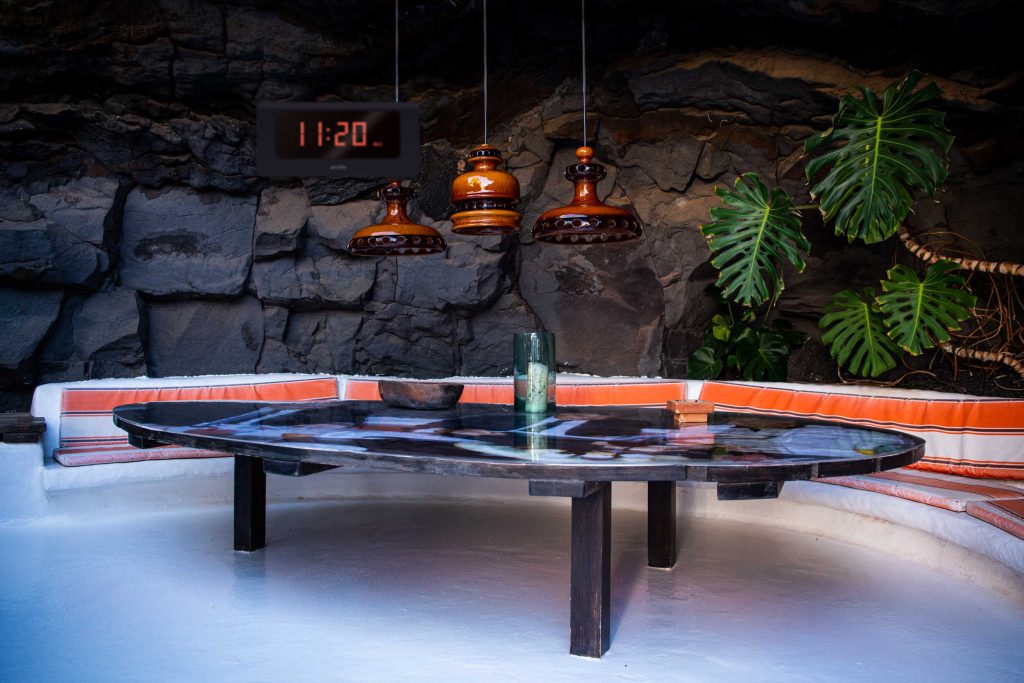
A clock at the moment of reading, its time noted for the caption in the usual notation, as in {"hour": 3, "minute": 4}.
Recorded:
{"hour": 11, "minute": 20}
